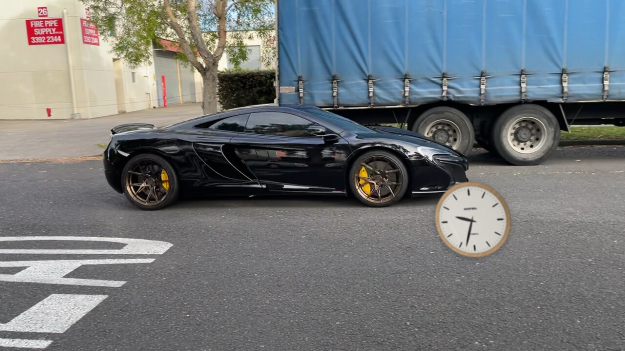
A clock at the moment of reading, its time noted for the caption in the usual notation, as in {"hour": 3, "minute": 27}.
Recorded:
{"hour": 9, "minute": 33}
